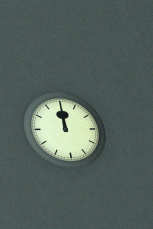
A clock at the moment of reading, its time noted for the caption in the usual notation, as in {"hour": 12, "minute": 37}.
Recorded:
{"hour": 12, "minute": 0}
